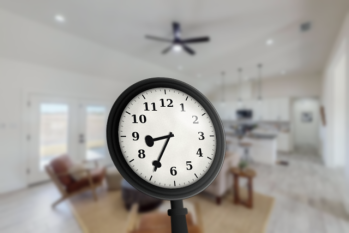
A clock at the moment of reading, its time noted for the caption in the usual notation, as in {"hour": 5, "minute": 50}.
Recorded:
{"hour": 8, "minute": 35}
